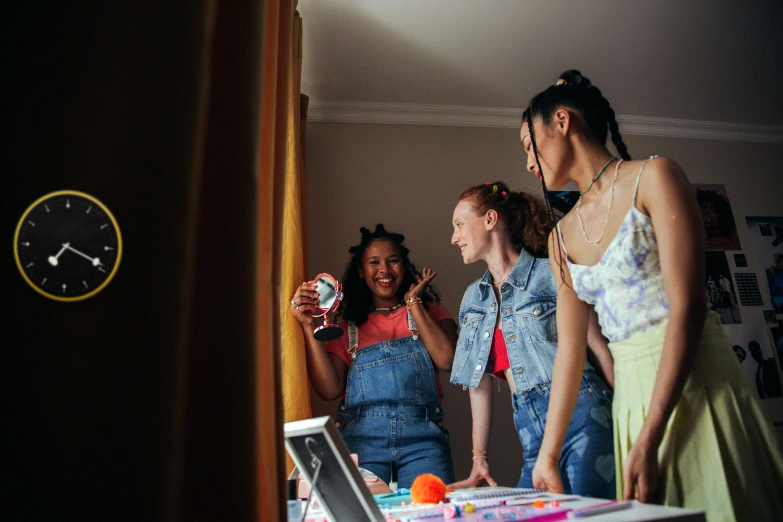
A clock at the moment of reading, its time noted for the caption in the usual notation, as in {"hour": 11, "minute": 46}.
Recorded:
{"hour": 7, "minute": 19}
